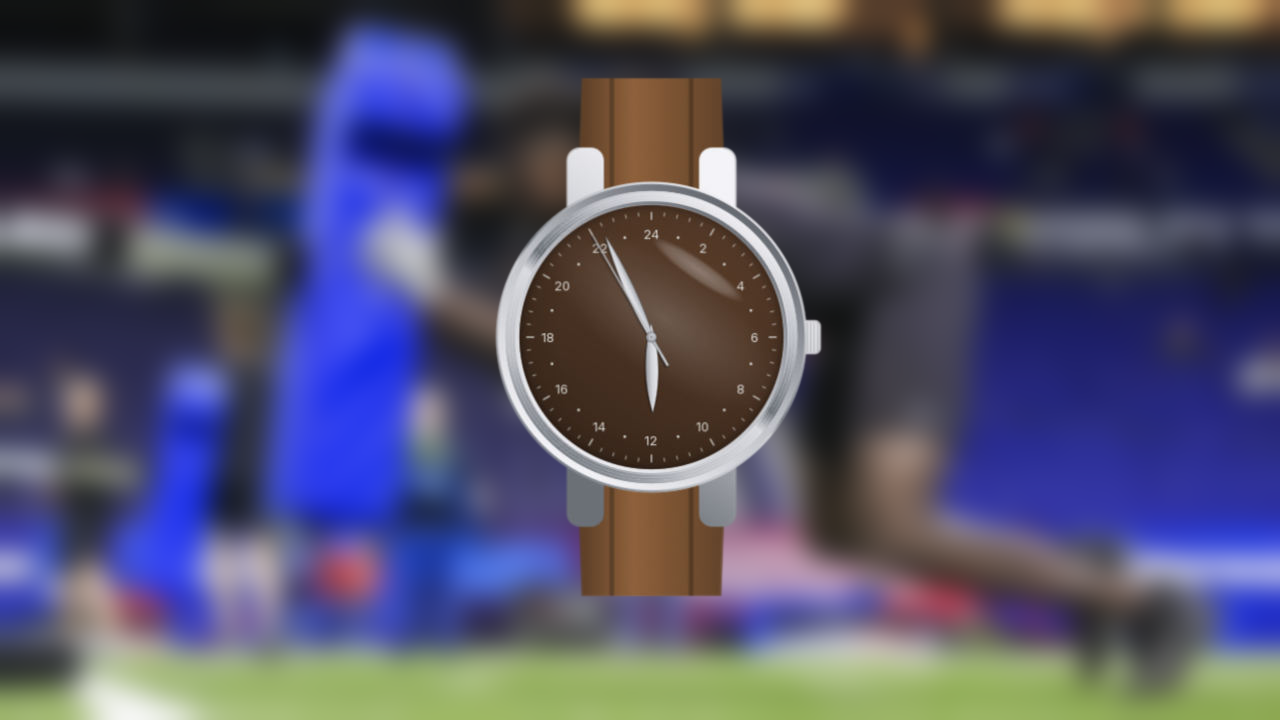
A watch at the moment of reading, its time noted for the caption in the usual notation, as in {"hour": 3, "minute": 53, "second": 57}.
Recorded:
{"hour": 11, "minute": 55, "second": 55}
